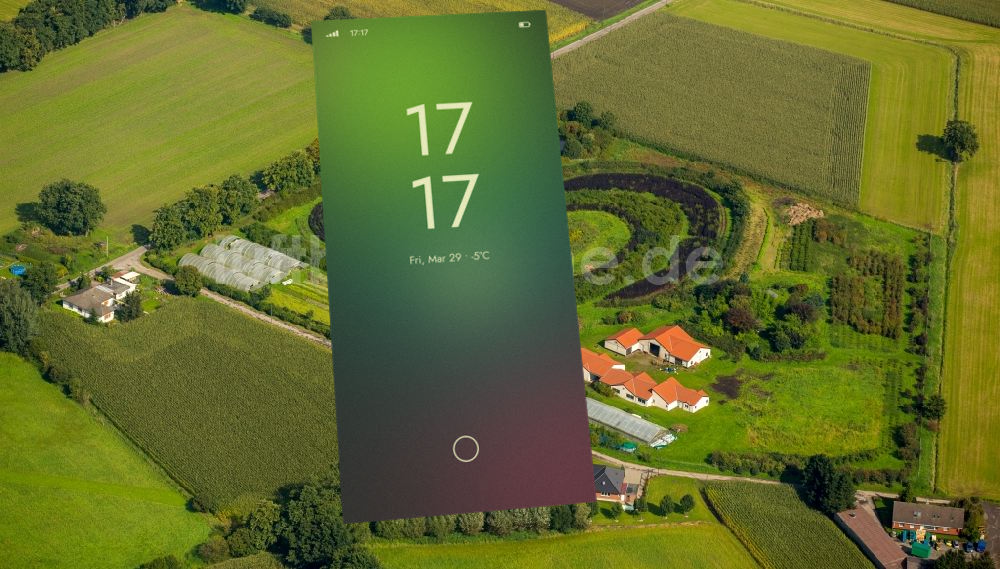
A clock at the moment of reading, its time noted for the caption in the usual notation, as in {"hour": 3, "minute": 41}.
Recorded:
{"hour": 17, "minute": 17}
